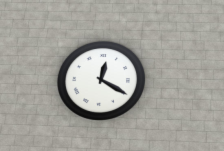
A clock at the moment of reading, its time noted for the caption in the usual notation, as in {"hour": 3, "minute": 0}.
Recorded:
{"hour": 12, "minute": 20}
